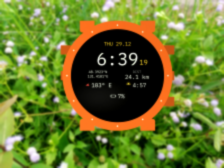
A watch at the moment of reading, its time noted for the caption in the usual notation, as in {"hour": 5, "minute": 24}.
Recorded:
{"hour": 6, "minute": 39}
